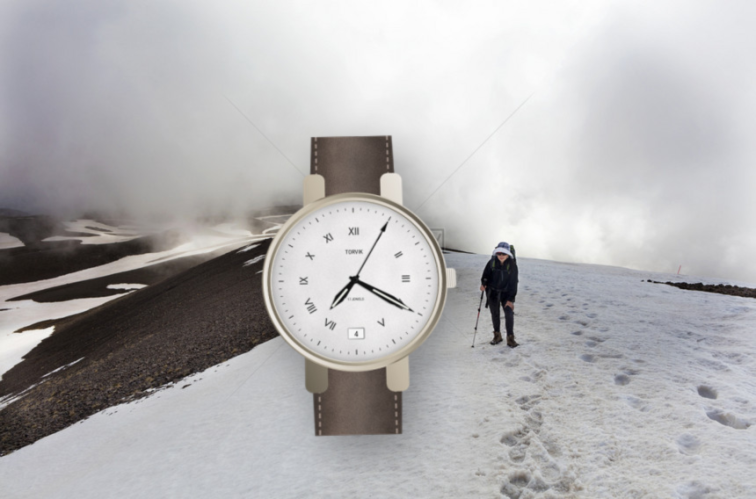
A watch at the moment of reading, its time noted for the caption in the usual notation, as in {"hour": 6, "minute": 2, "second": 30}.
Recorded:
{"hour": 7, "minute": 20, "second": 5}
